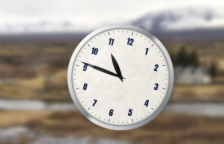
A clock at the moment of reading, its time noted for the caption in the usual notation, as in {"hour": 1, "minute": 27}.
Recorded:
{"hour": 10, "minute": 46}
